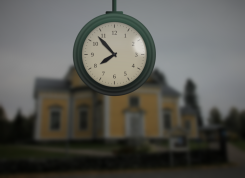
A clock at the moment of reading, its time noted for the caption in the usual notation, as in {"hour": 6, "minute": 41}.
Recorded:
{"hour": 7, "minute": 53}
